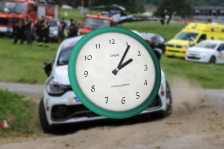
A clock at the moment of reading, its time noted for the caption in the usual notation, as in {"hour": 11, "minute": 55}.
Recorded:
{"hour": 2, "minute": 6}
